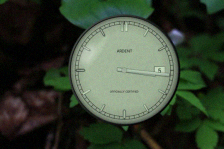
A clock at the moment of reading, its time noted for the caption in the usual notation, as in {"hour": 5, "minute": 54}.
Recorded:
{"hour": 3, "minute": 16}
